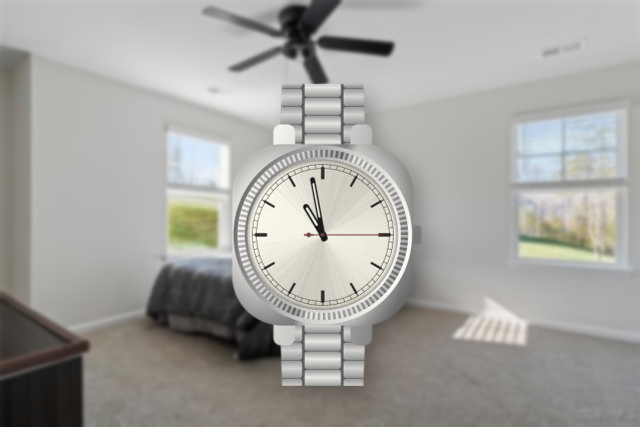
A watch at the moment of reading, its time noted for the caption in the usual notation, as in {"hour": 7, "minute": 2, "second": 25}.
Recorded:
{"hour": 10, "minute": 58, "second": 15}
